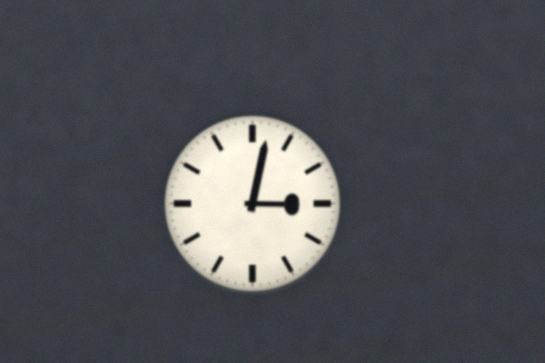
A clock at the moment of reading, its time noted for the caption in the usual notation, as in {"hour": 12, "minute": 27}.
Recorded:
{"hour": 3, "minute": 2}
